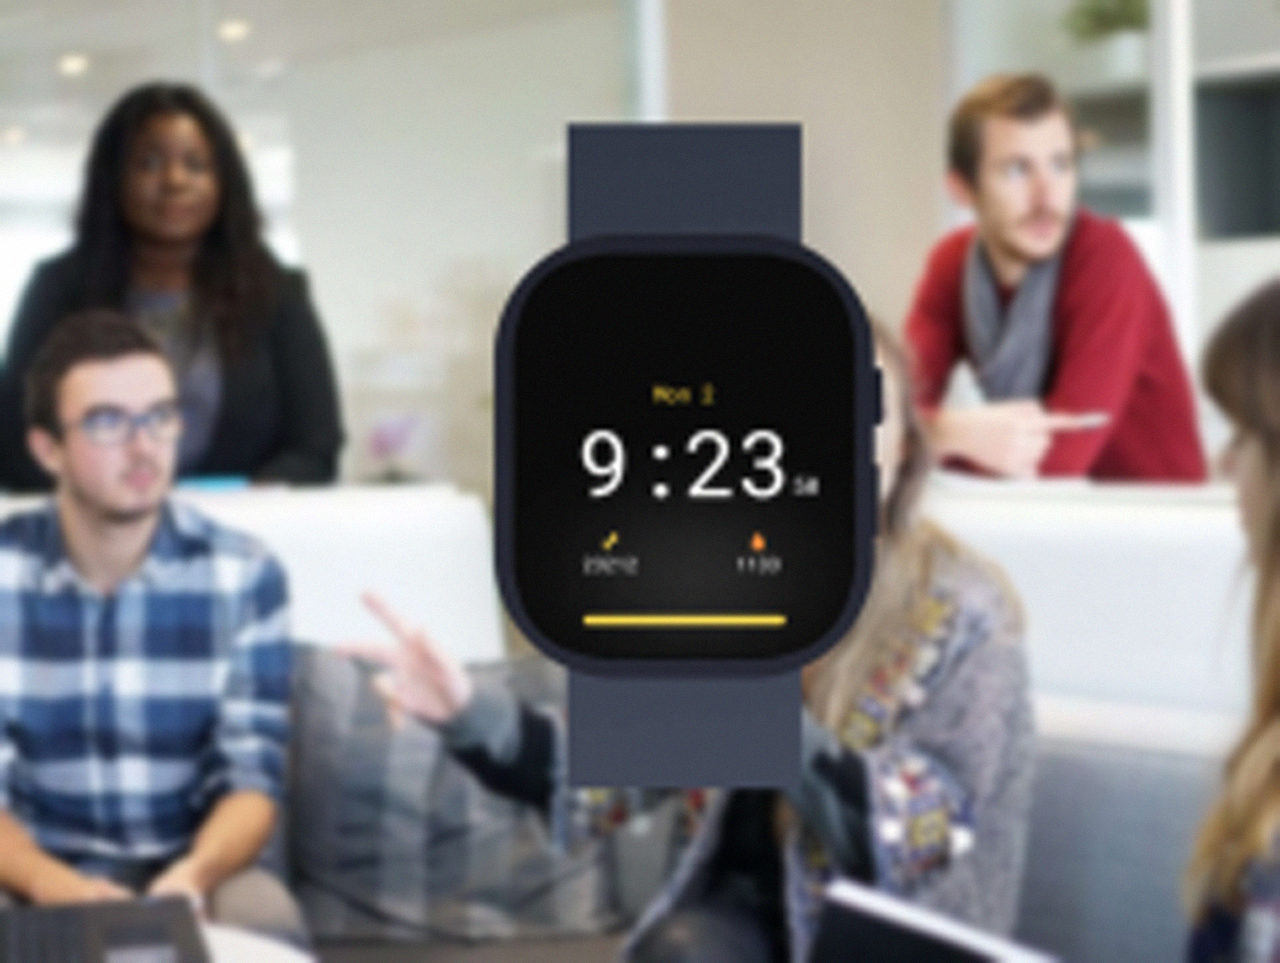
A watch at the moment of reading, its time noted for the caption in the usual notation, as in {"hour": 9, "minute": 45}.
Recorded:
{"hour": 9, "minute": 23}
